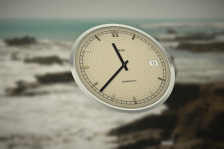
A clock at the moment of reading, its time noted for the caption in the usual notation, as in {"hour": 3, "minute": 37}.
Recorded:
{"hour": 11, "minute": 38}
